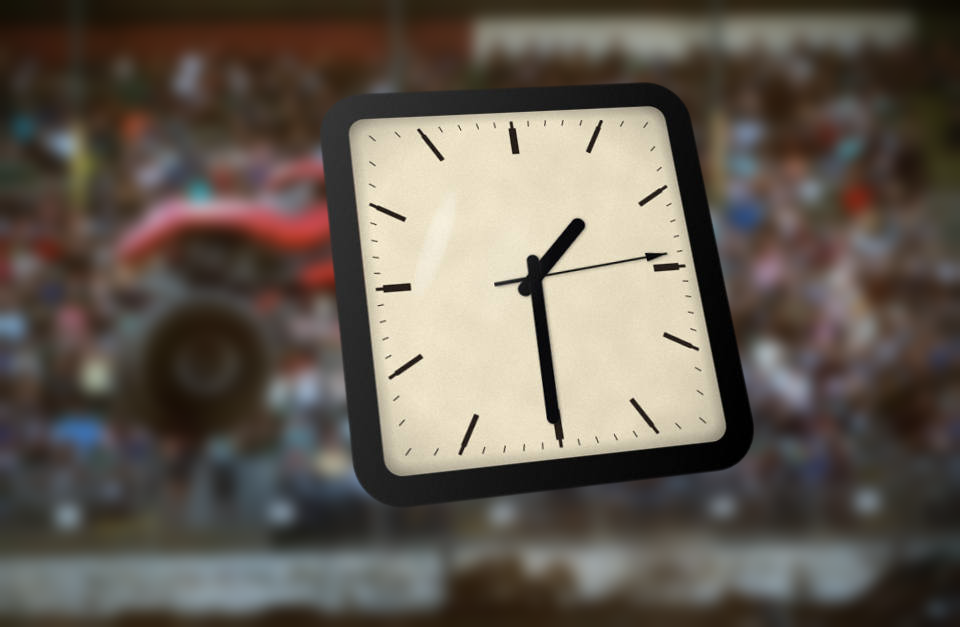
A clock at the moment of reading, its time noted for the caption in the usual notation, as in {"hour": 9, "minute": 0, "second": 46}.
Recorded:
{"hour": 1, "minute": 30, "second": 14}
